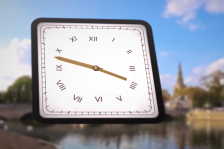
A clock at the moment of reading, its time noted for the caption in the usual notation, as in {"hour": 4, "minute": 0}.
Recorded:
{"hour": 3, "minute": 48}
